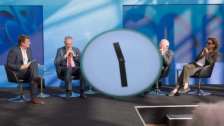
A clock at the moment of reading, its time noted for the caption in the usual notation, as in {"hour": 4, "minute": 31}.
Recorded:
{"hour": 11, "minute": 29}
